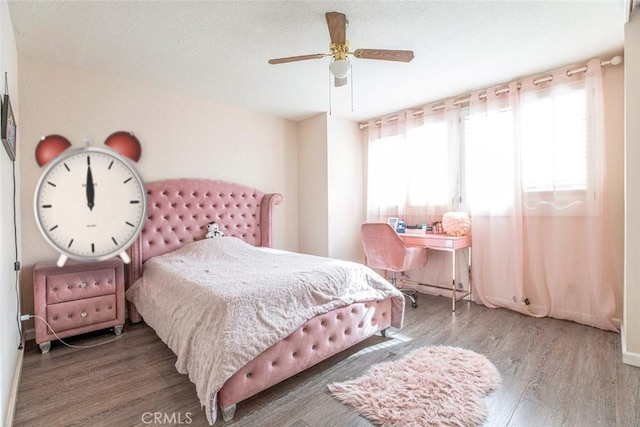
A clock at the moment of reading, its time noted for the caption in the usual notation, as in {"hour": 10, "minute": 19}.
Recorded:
{"hour": 12, "minute": 0}
